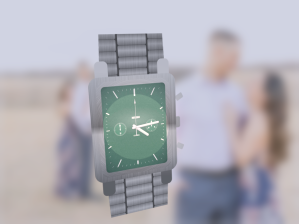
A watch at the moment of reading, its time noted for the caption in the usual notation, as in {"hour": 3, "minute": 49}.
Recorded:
{"hour": 4, "minute": 14}
